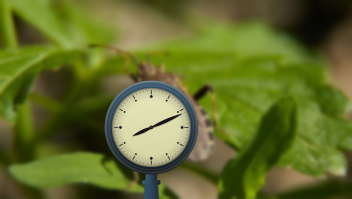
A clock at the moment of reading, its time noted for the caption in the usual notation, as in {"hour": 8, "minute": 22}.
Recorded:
{"hour": 8, "minute": 11}
